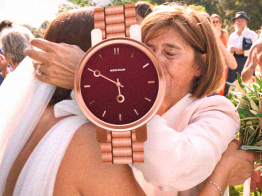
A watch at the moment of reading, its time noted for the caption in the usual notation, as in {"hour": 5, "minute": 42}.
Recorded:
{"hour": 5, "minute": 50}
